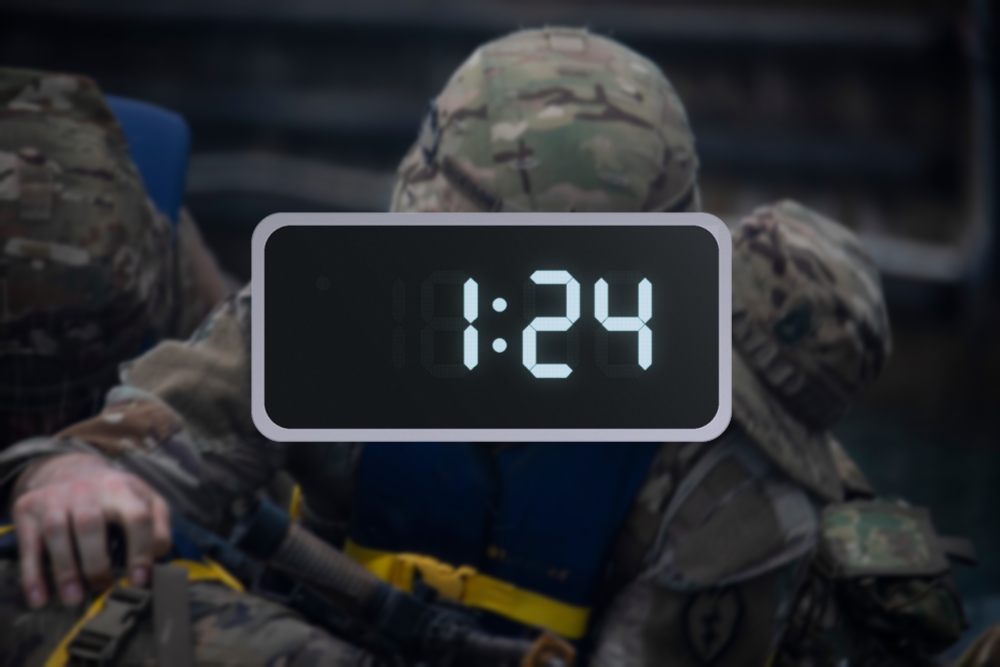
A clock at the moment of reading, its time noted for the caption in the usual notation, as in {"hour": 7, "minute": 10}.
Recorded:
{"hour": 1, "minute": 24}
